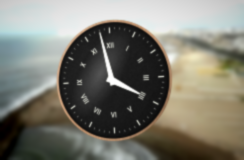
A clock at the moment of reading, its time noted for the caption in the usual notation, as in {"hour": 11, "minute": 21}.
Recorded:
{"hour": 3, "minute": 58}
